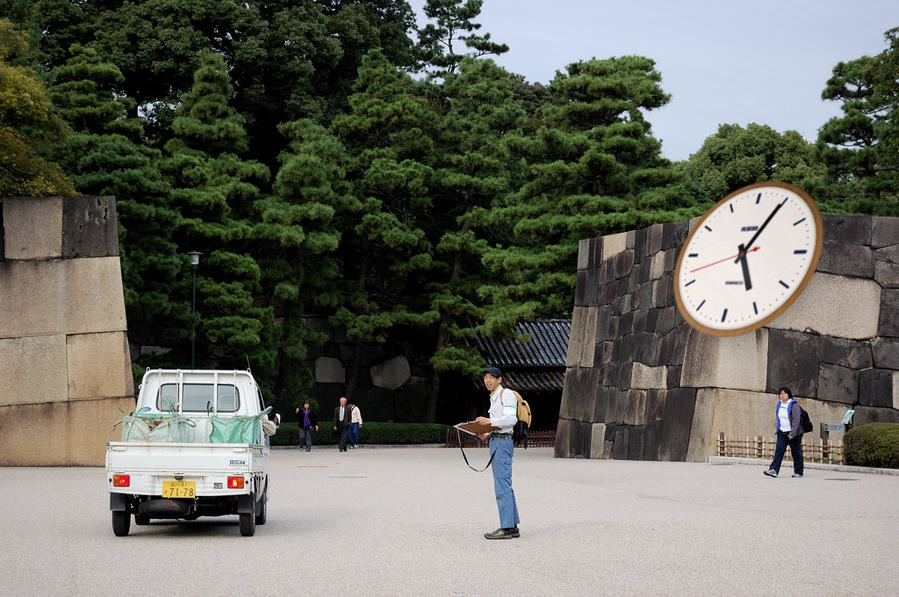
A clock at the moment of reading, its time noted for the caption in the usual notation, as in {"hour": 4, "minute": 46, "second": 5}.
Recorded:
{"hour": 5, "minute": 4, "second": 42}
